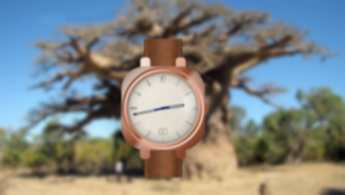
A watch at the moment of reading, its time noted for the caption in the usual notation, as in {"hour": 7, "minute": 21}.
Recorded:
{"hour": 2, "minute": 43}
